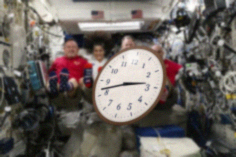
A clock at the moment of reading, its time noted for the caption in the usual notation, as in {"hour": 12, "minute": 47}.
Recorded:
{"hour": 2, "minute": 42}
